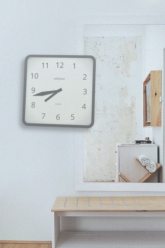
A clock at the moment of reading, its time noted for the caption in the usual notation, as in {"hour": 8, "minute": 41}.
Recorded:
{"hour": 7, "minute": 43}
